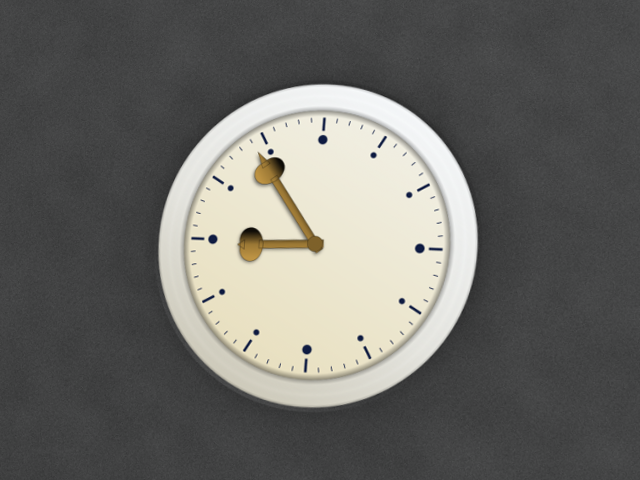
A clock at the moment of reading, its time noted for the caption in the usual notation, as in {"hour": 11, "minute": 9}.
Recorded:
{"hour": 8, "minute": 54}
